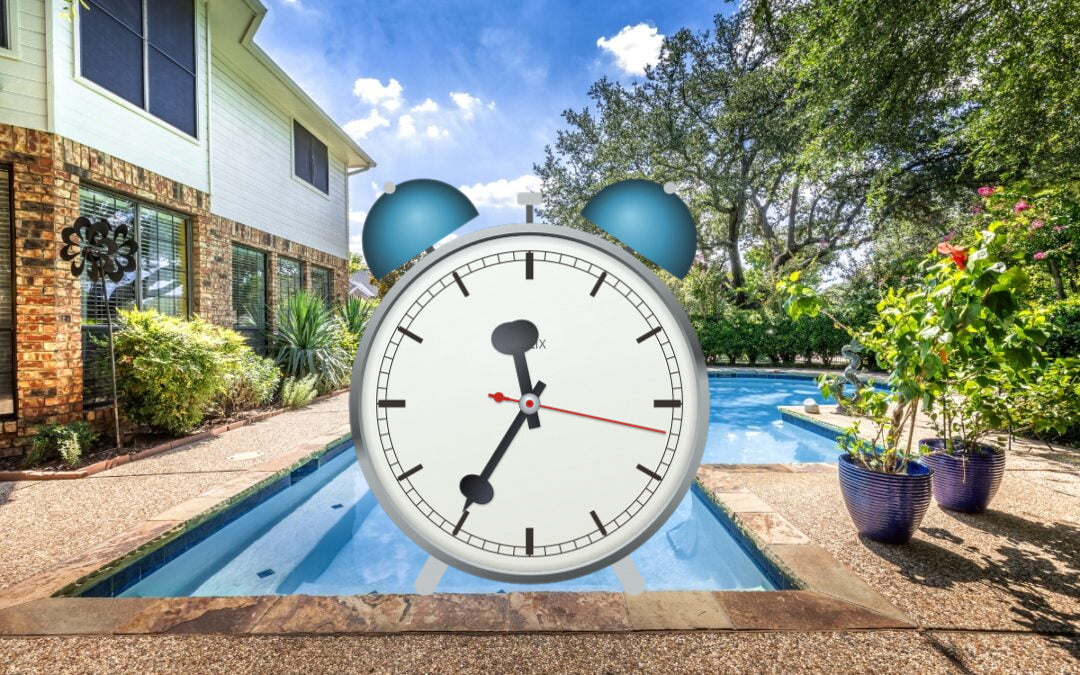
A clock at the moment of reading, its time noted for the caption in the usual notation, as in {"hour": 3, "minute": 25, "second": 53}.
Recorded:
{"hour": 11, "minute": 35, "second": 17}
